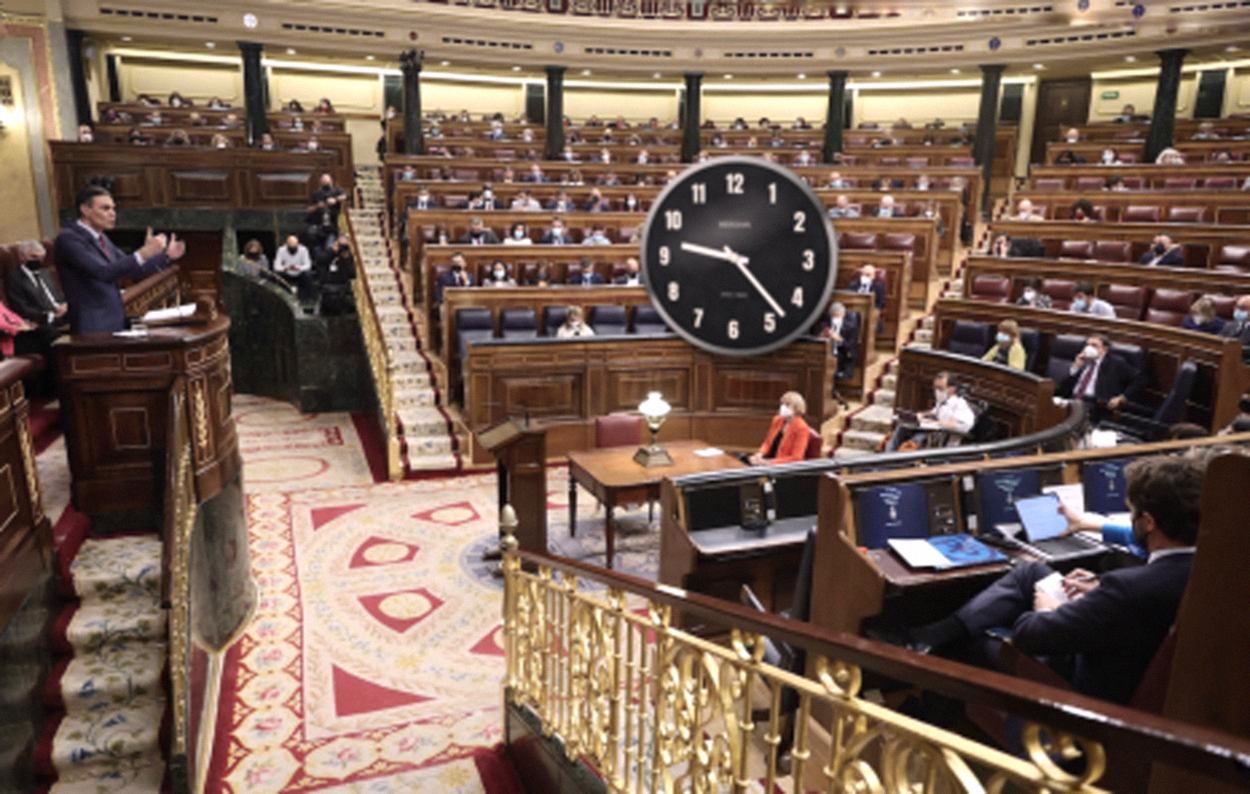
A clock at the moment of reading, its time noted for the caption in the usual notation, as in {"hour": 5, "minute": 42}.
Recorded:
{"hour": 9, "minute": 23}
